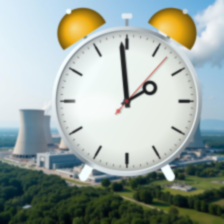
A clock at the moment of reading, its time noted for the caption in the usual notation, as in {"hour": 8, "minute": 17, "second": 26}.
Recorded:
{"hour": 1, "minute": 59, "second": 7}
